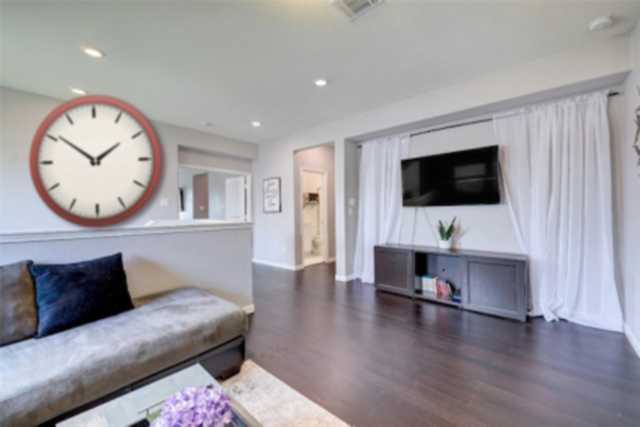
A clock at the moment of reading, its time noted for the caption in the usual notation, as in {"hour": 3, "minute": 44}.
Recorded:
{"hour": 1, "minute": 51}
